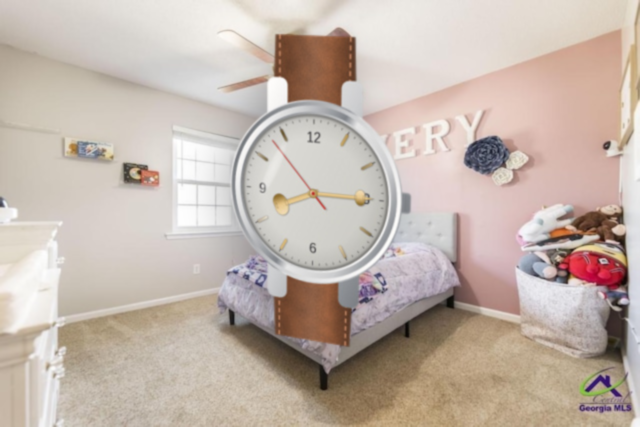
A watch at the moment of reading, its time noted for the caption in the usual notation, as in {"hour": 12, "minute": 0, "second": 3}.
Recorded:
{"hour": 8, "minute": 14, "second": 53}
